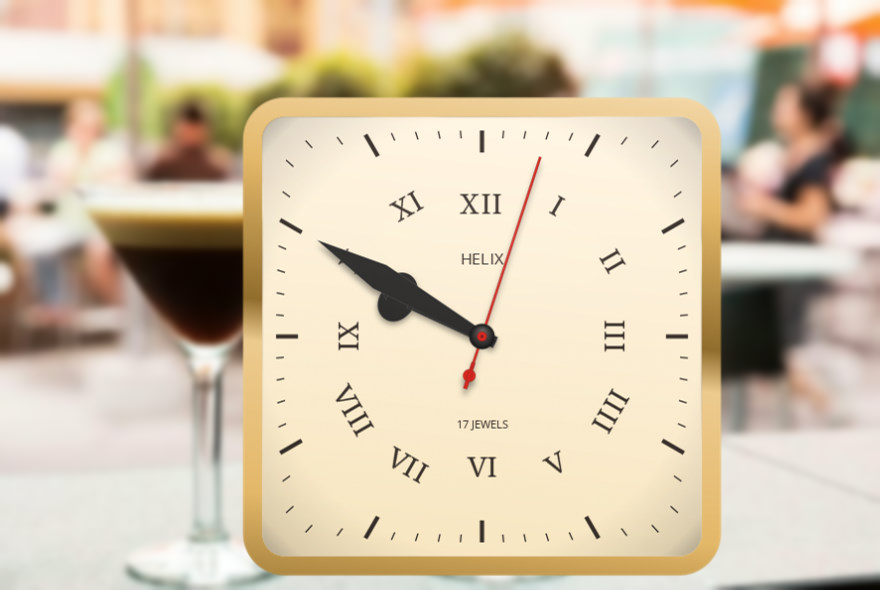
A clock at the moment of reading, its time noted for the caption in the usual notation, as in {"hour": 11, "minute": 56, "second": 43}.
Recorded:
{"hour": 9, "minute": 50, "second": 3}
